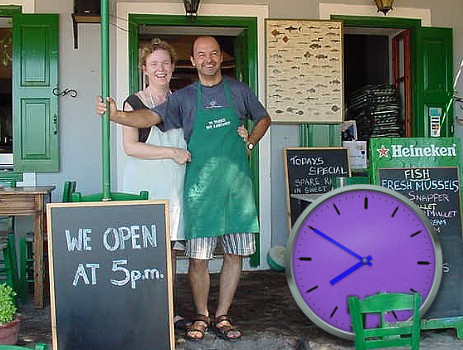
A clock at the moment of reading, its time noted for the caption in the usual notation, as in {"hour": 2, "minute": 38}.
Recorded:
{"hour": 7, "minute": 50}
